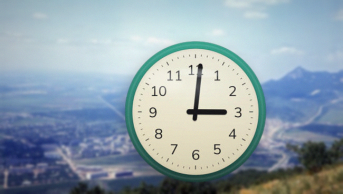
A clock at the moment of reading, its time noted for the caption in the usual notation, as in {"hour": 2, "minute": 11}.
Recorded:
{"hour": 3, "minute": 1}
